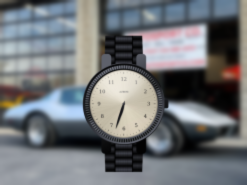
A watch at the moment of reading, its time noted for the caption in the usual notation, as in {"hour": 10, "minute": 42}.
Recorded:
{"hour": 6, "minute": 33}
